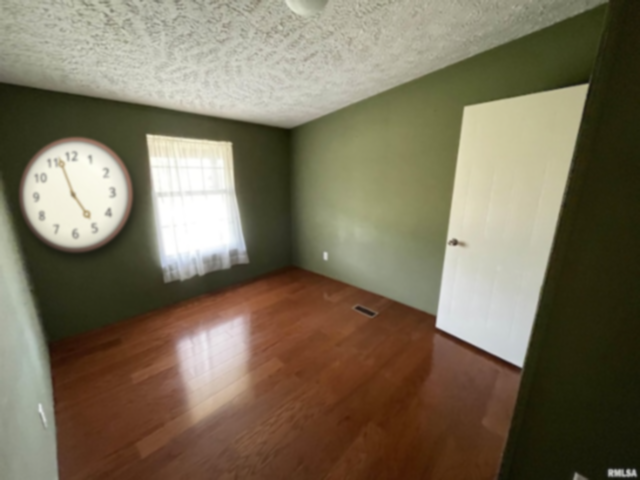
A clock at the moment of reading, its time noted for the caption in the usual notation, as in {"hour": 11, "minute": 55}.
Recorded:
{"hour": 4, "minute": 57}
